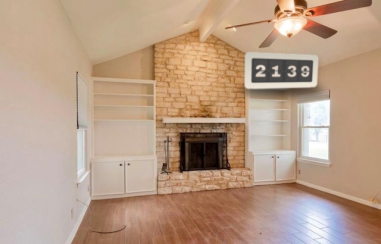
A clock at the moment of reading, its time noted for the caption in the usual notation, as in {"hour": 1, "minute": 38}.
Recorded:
{"hour": 21, "minute": 39}
